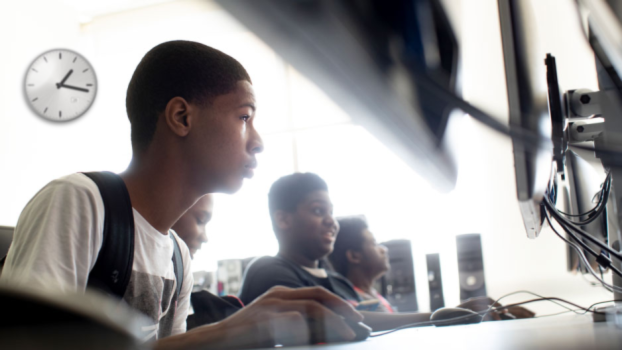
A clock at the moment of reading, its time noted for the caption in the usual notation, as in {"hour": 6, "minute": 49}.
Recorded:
{"hour": 1, "minute": 17}
